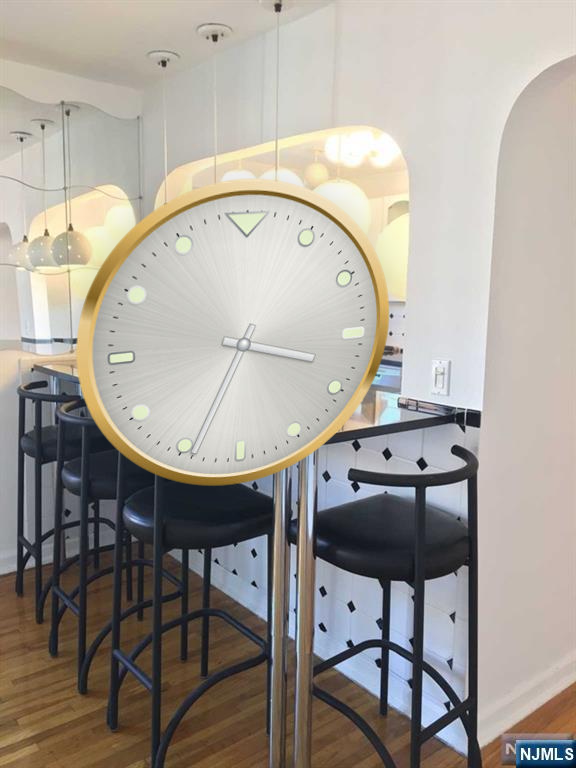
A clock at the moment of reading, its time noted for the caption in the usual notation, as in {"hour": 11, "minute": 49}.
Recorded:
{"hour": 3, "minute": 34}
